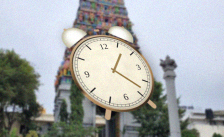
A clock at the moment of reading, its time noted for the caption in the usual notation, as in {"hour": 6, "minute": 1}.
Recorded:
{"hour": 1, "minute": 23}
